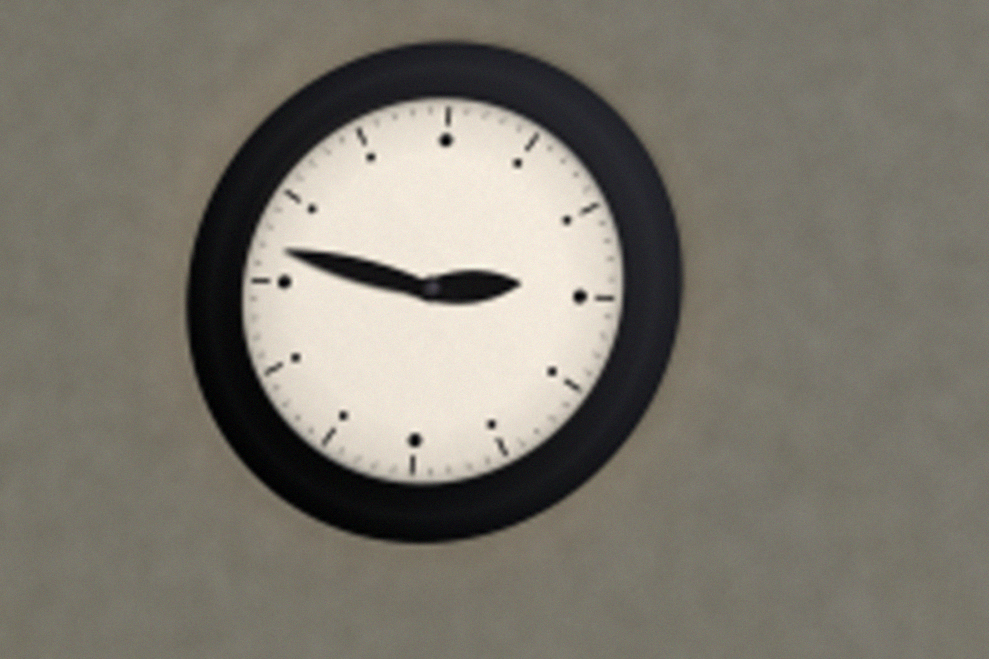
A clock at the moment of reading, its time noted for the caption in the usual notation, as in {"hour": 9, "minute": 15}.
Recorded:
{"hour": 2, "minute": 47}
